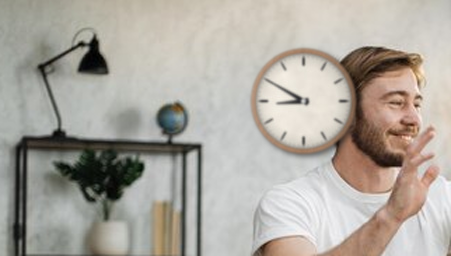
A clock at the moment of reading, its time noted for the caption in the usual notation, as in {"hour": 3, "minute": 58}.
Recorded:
{"hour": 8, "minute": 50}
